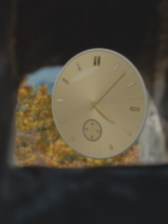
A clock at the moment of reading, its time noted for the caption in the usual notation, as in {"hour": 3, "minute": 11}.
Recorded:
{"hour": 4, "minute": 7}
